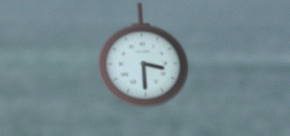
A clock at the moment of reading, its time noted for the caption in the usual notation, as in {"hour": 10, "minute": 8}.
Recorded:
{"hour": 3, "minute": 30}
